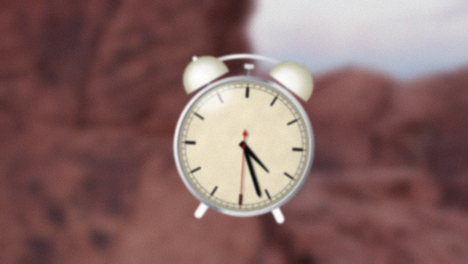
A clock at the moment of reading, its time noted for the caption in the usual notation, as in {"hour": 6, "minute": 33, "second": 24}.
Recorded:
{"hour": 4, "minute": 26, "second": 30}
